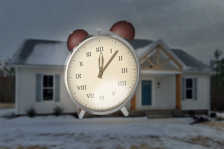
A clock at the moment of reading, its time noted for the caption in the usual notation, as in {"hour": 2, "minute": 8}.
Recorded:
{"hour": 12, "minute": 7}
